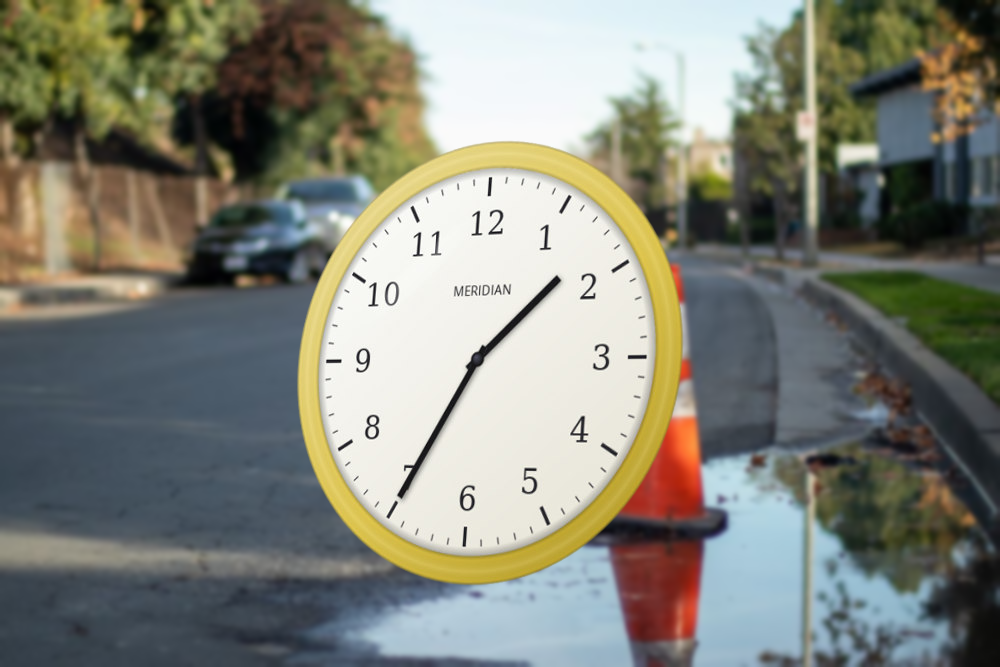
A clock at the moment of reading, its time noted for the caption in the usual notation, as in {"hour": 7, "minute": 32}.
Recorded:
{"hour": 1, "minute": 35}
